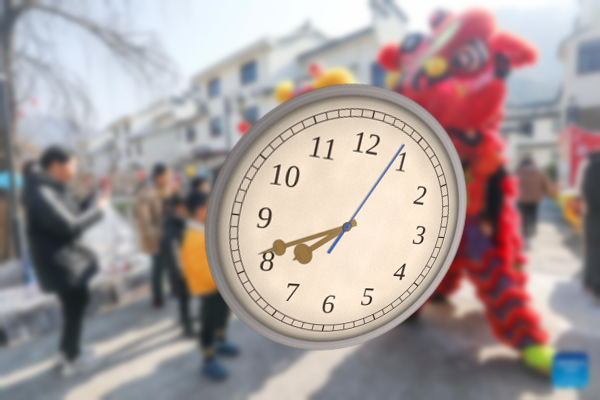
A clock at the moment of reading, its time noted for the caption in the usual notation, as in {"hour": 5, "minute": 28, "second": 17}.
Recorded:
{"hour": 7, "minute": 41, "second": 4}
